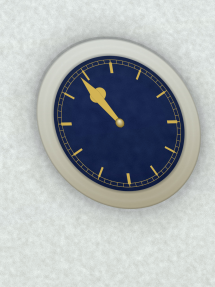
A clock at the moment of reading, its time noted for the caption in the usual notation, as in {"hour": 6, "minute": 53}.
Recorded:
{"hour": 10, "minute": 54}
